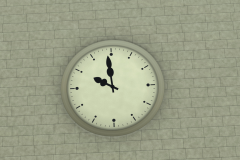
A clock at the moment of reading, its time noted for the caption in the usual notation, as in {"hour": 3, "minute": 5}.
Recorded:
{"hour": 9, "minute": 59}
